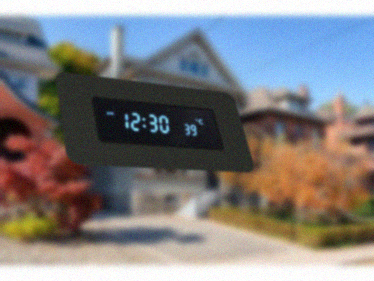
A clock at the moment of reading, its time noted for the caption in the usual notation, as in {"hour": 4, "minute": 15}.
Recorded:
{"hour": 12, "minute": 30}
